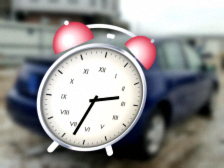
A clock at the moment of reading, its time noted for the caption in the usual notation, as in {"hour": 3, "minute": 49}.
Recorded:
{"hour": 2, "minute": 33}
